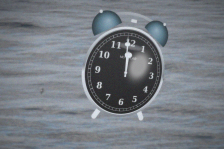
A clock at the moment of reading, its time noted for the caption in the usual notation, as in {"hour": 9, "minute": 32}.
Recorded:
{"hour": 11, "minute": 59}
